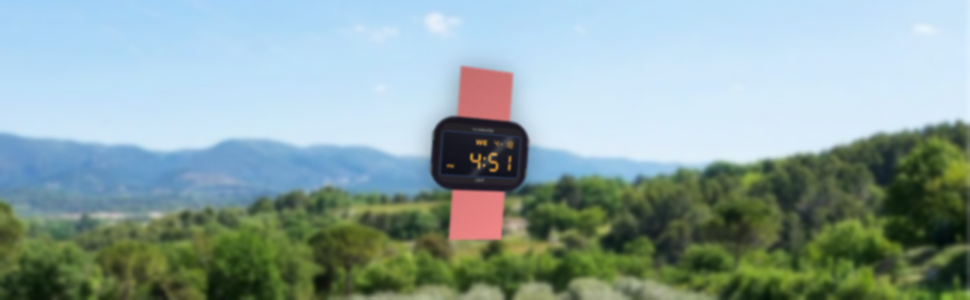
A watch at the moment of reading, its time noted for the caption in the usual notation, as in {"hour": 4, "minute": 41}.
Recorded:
{"hour": 4, "minute": 51}
